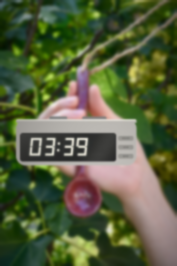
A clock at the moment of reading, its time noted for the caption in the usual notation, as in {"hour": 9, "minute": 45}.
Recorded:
{"hour": 3, "minute": 39}
